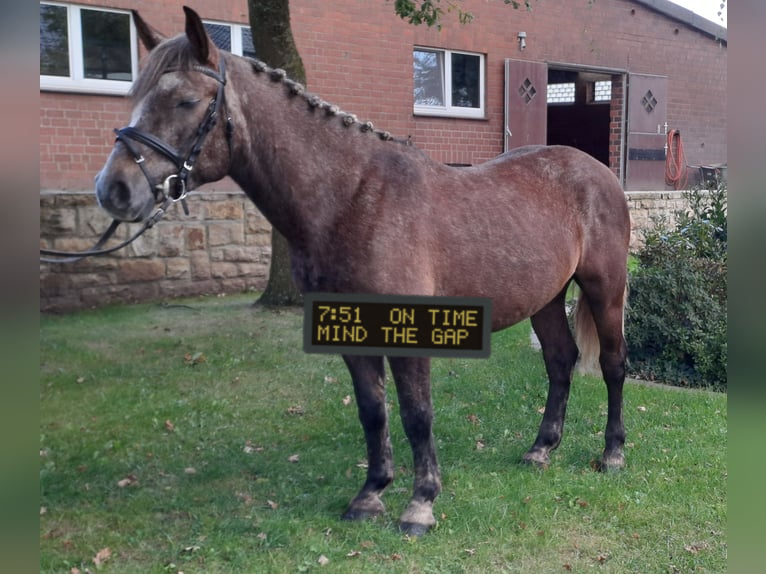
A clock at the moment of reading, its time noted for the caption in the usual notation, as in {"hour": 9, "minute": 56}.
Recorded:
{"hour": 7, "minute": 51}
